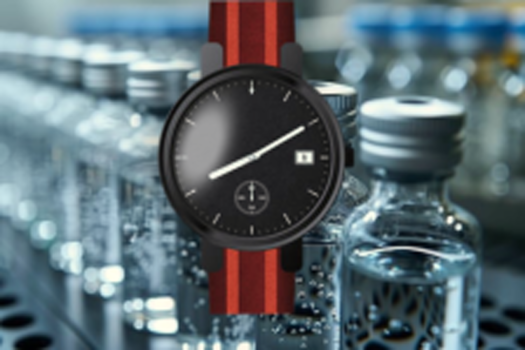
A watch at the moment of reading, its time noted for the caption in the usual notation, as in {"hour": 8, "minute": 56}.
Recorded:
{"hour": 8, "minute": 10}
